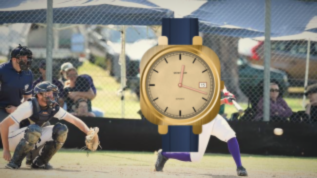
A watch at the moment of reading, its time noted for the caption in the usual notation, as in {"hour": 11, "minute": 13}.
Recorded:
{"hour": 12, "minute": 18}
